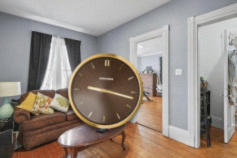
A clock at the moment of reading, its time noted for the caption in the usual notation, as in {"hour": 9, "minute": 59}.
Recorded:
{"hour": 9, "minute": 17}
